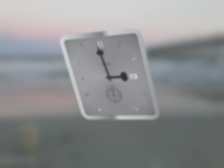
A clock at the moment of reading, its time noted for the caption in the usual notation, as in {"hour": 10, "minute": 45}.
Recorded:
{"hour": 2, "minute": 59}
